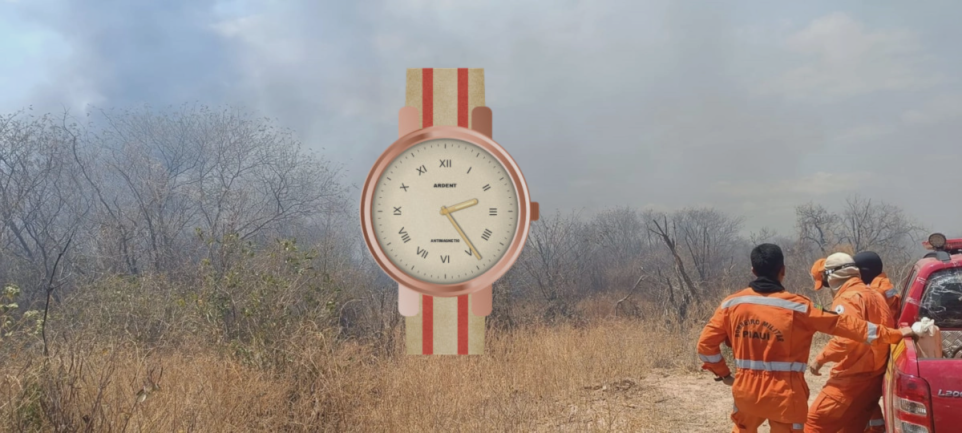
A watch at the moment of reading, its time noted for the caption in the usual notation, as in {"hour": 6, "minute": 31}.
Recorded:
{"hour": 2, "minute": 24}
